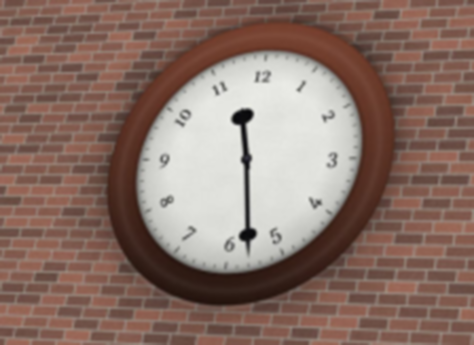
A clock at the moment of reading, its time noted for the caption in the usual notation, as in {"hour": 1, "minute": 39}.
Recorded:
{"hour": 11, "minute": 28}
